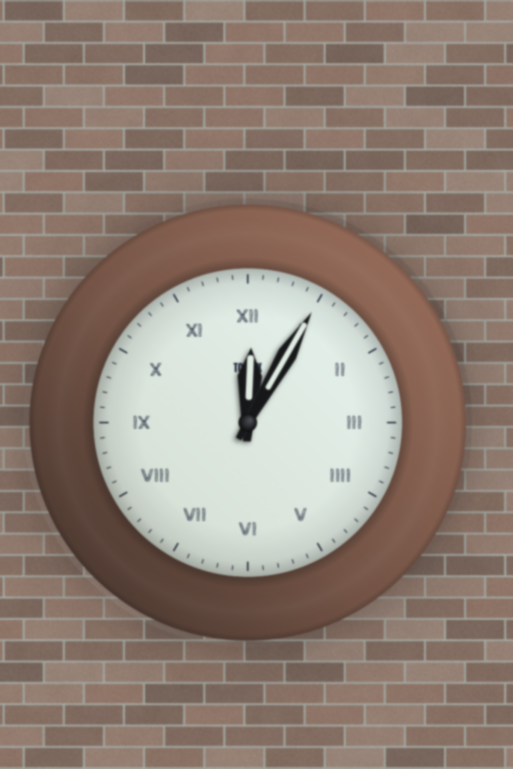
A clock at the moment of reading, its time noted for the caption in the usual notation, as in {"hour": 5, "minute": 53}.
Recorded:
{"hour": 12, "minute": 5}
